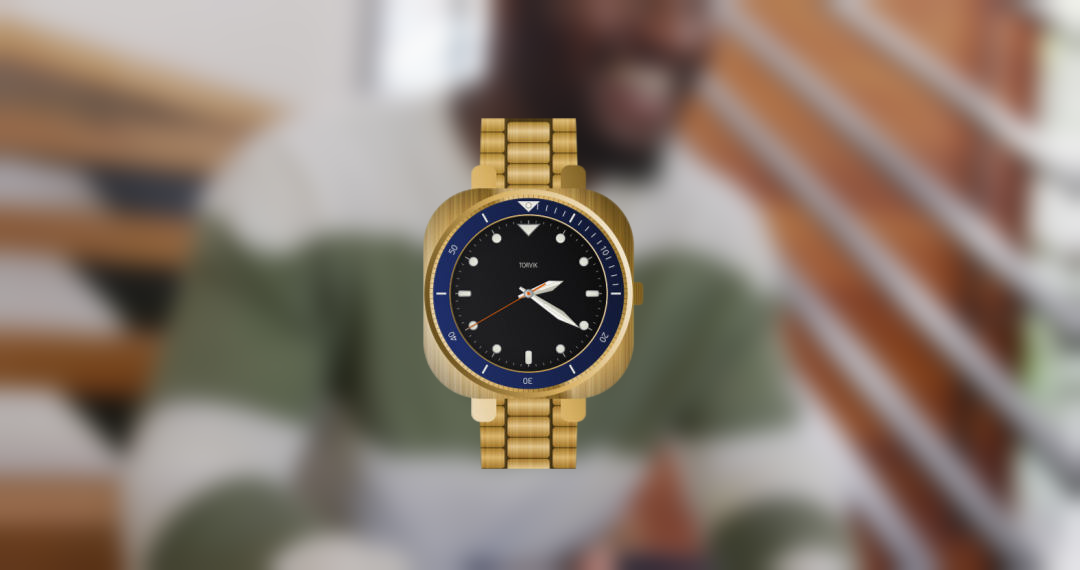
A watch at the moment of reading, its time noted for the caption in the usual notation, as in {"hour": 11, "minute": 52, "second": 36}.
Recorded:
{"hour": 2, "minute": 20, "second": 40}
